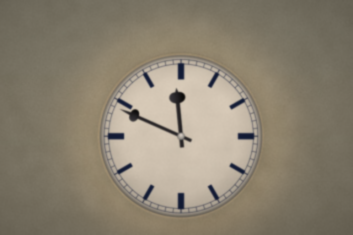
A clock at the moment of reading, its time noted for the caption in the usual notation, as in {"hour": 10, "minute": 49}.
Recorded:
{"hour": 11, "minute": 49}
